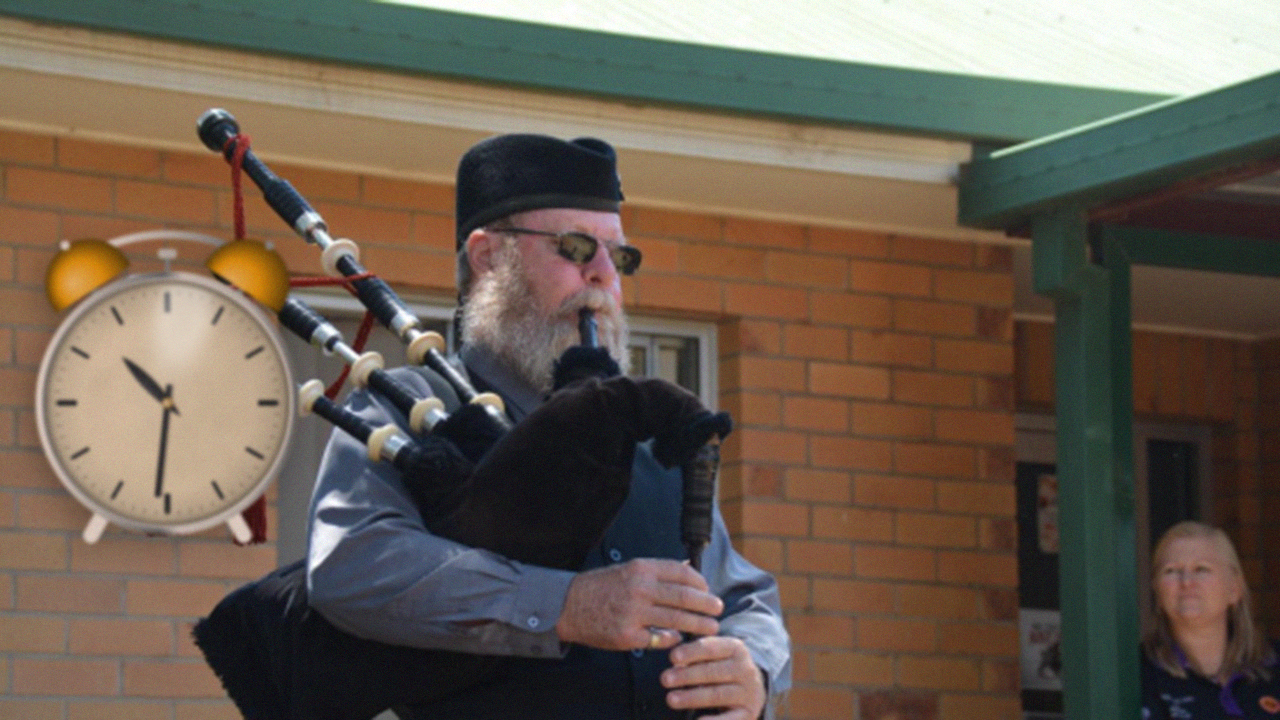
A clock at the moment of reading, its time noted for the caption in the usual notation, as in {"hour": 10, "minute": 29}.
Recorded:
{"hour": 10, "minute": 31}
